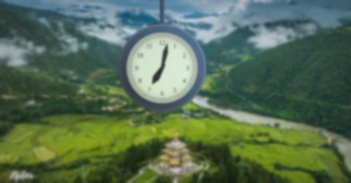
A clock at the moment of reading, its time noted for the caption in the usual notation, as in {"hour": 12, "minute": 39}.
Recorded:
{"hour": 7, "minute": 2}
